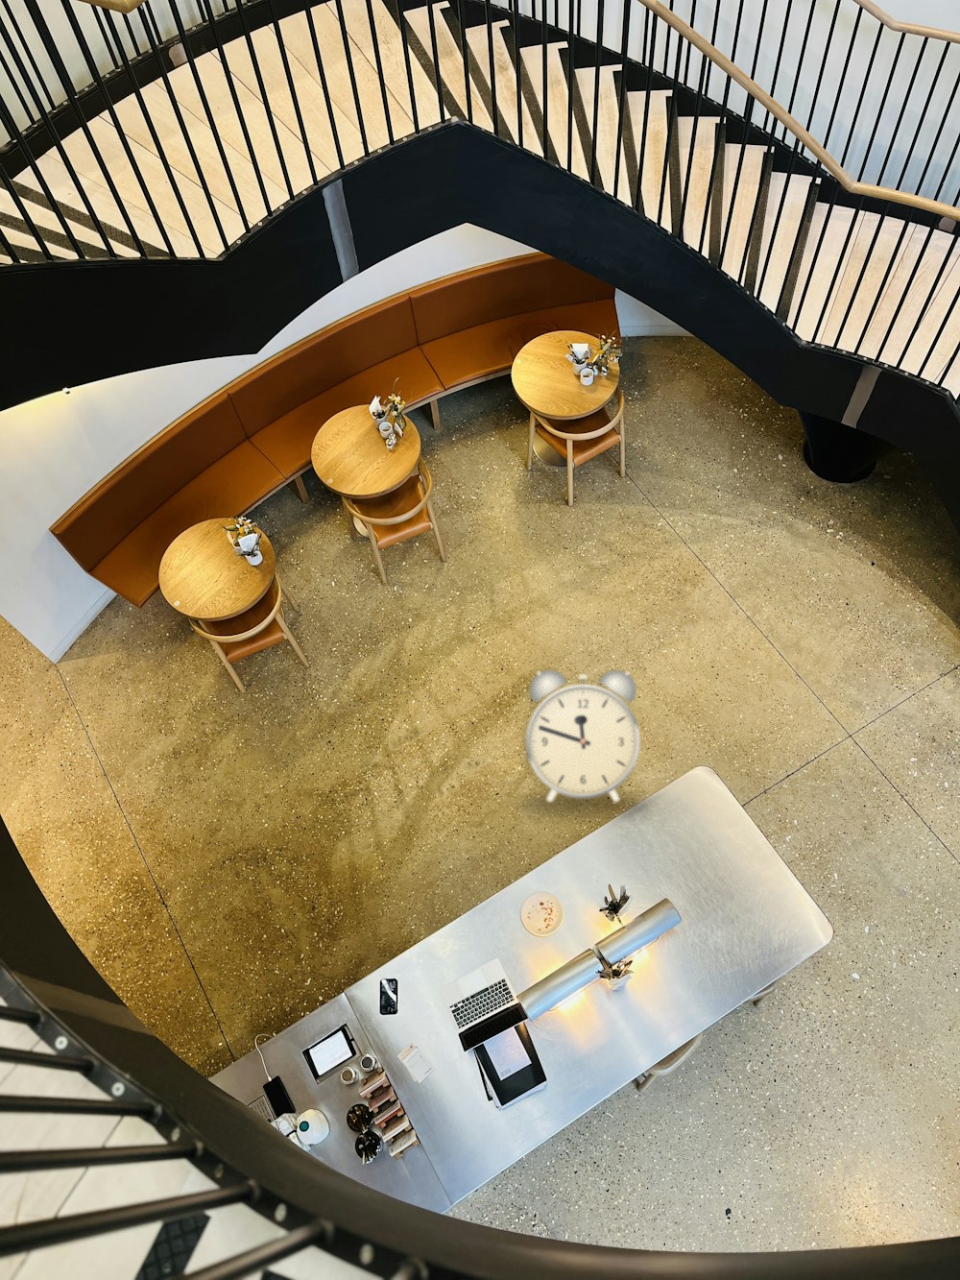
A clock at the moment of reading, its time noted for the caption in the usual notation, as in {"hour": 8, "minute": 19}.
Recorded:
{"hour": 11, "minute": 48}
